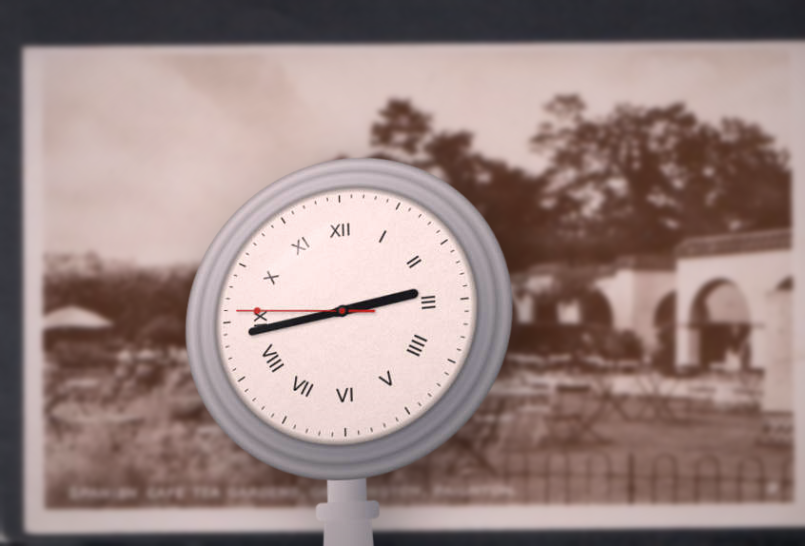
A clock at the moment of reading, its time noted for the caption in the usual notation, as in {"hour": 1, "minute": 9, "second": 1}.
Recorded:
{"hour": 2, "minute": 43, "second": 46}
